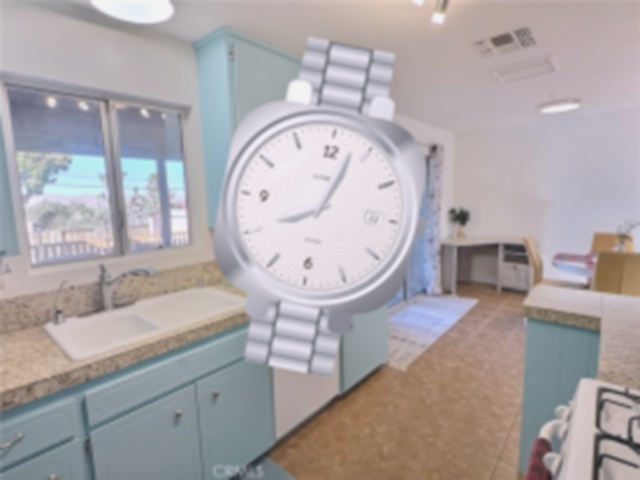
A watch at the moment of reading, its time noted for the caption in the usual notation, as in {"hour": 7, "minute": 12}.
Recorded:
{"hour": 8, "minute": 3}
